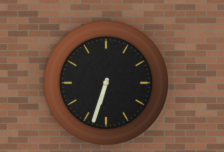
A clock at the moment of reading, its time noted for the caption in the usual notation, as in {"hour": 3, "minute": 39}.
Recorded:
{"hour": 6, "minute": 33}
